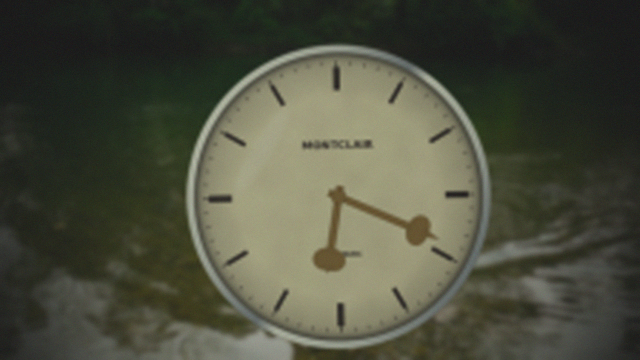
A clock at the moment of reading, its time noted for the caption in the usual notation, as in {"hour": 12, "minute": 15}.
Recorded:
{"hour": 6, "minute": 19}
